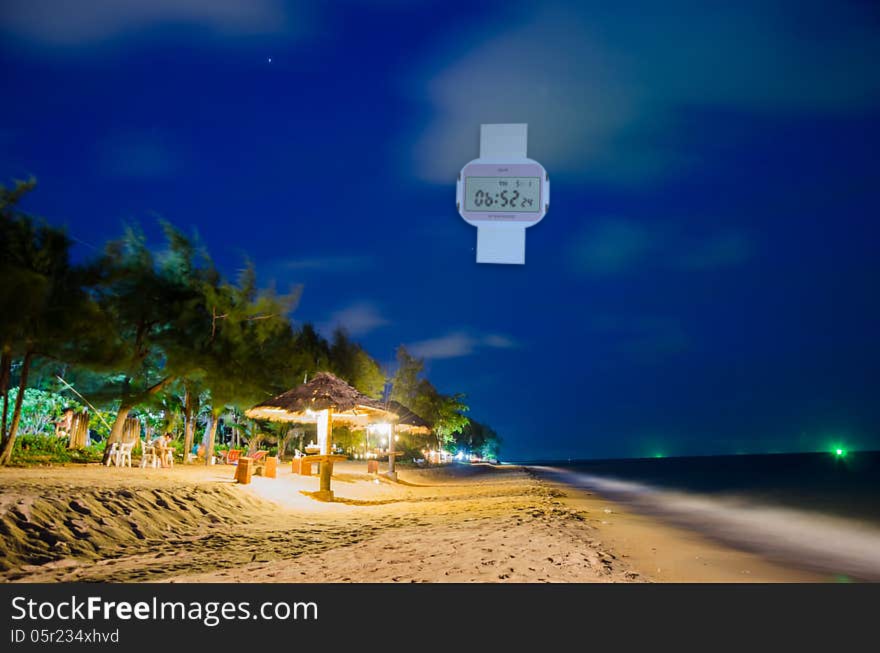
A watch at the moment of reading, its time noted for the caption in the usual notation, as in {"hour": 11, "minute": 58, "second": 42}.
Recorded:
{"hour": 6, "minute": 52, "second": 24}
